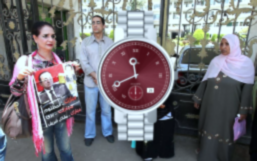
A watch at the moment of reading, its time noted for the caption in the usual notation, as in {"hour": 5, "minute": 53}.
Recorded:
{"hour": 11, "minute": 41}
